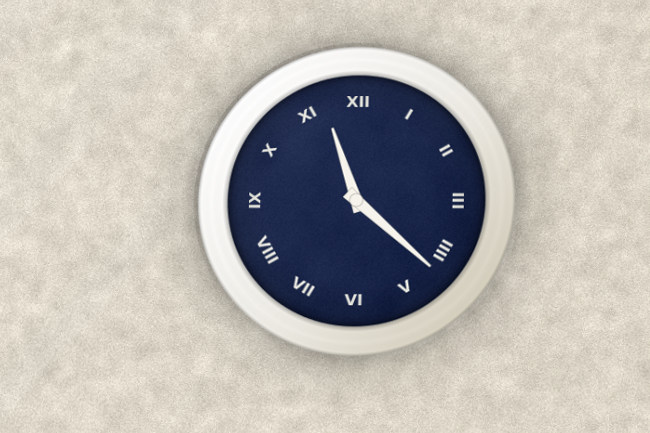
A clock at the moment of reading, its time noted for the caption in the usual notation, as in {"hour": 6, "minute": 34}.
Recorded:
{"hour": 11, "minute": 22}
